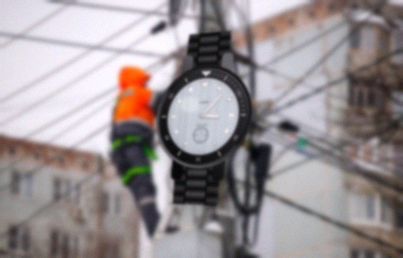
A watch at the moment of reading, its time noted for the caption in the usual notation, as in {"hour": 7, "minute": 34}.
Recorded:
{"hour": 3, "minute": 7}
